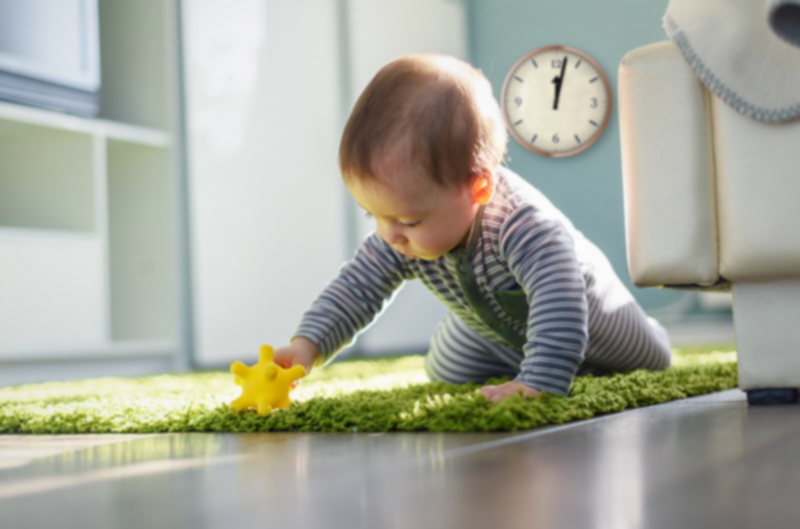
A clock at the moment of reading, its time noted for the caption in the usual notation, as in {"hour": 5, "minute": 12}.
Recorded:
{"hour": 12, "minute": 2}
